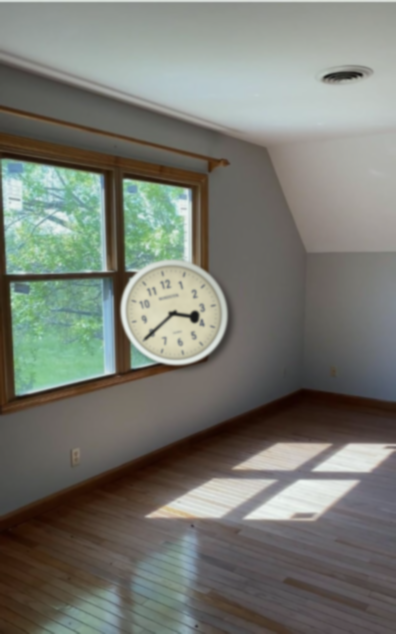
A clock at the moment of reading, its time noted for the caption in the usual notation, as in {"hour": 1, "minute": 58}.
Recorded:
{"hour": 3, "minute": 40}
